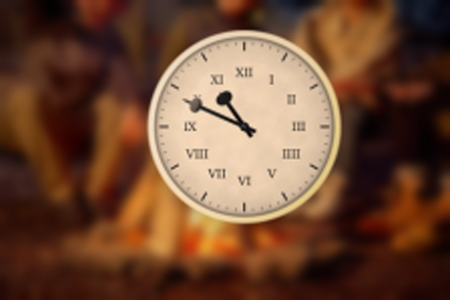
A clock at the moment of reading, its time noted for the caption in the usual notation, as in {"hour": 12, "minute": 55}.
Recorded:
{"hour": 10, "minute": 49}
